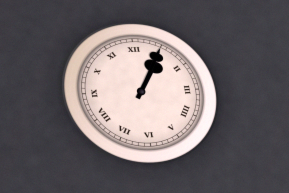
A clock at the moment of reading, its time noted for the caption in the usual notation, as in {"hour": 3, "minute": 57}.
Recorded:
{"hour": 1, "minute": 5}
